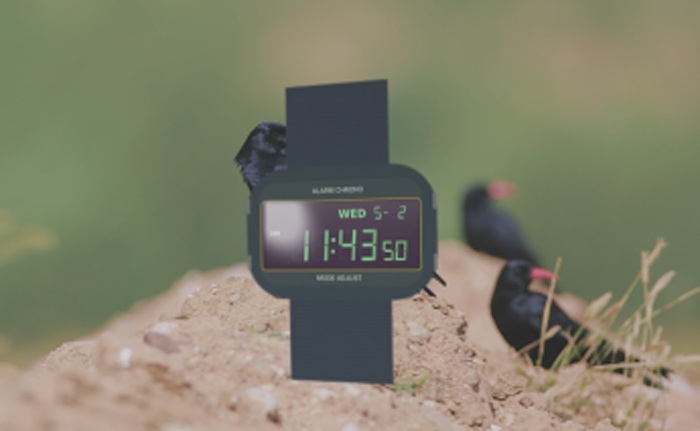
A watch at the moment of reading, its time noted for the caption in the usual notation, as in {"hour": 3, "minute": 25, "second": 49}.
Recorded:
{"hour": 11, "minute": 43, "second": 50}
